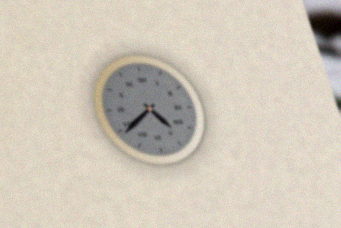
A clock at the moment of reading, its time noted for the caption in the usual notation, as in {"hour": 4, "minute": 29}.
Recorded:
{"hour": 4, "minute": 39}
